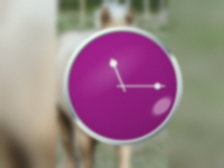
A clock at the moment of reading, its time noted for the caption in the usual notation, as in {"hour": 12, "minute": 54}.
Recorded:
{"hour": 11, "minute": 15}
